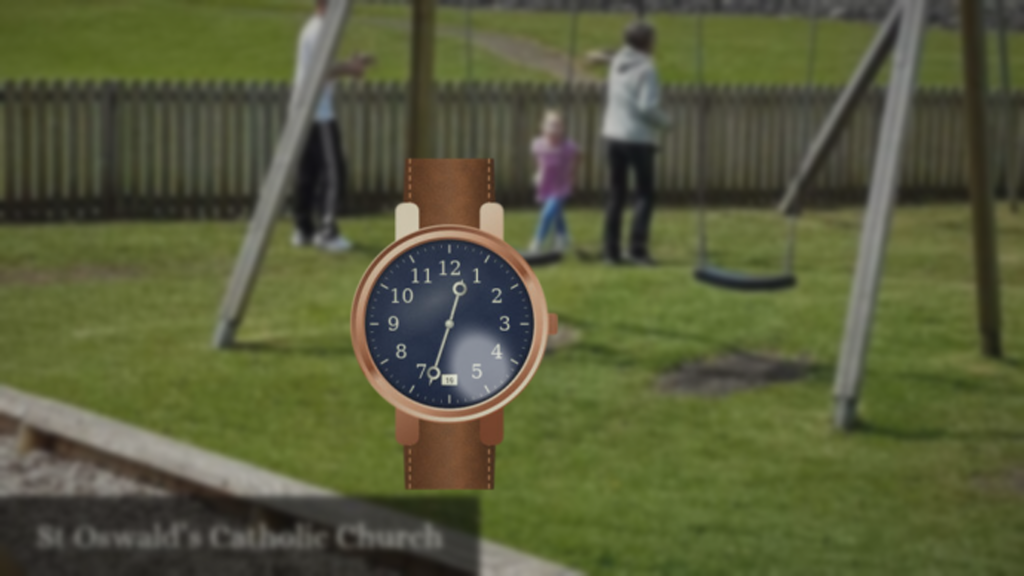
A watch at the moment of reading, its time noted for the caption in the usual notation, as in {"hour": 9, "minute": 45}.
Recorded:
{"hour": 12, "minute": 33}
